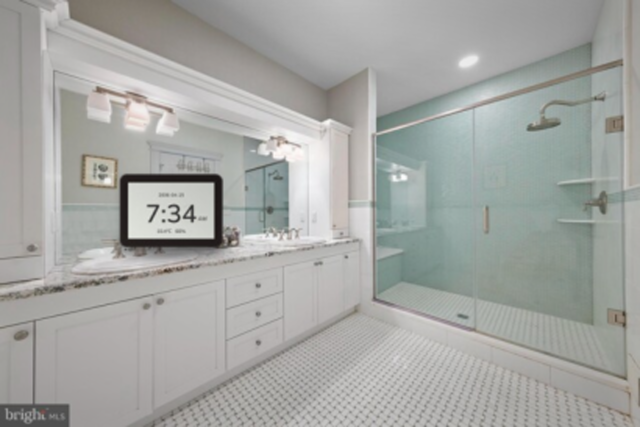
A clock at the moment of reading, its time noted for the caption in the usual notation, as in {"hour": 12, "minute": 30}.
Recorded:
{"hour": 7, "minute": 34}
